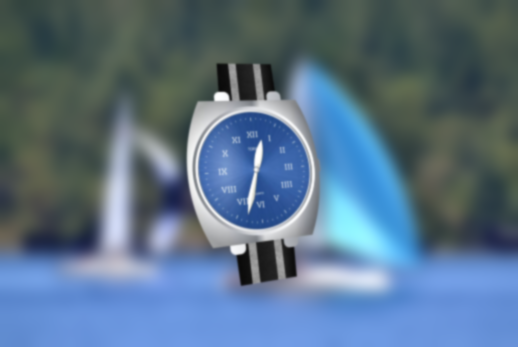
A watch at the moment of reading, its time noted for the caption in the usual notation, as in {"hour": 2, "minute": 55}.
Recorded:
{"hour": 12, "minute": 33}
